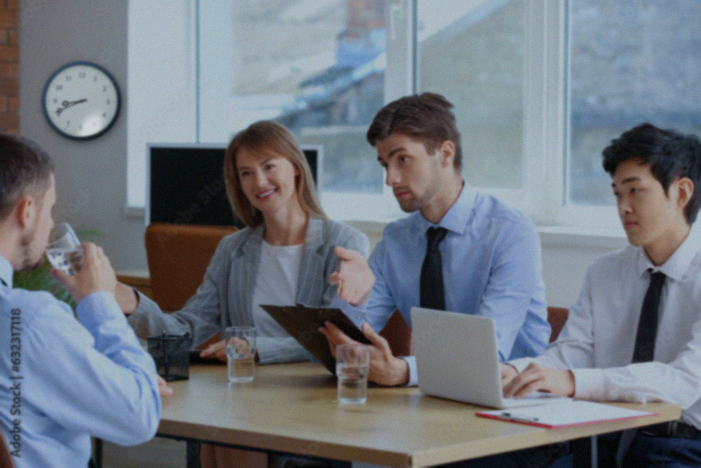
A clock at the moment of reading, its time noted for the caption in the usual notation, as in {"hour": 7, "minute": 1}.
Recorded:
{"hour": 8, "minute": 41}
